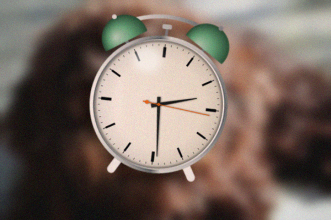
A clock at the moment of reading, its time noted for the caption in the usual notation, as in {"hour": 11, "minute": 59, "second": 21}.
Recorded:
{"hour": 2, "minute": 29, "second": 16}
